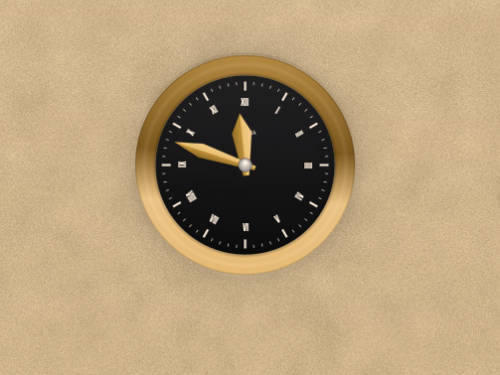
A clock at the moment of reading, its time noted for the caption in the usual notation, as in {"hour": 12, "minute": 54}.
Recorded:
{"hour": 11, "minute": 48}
